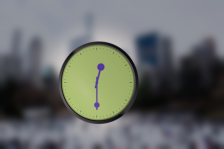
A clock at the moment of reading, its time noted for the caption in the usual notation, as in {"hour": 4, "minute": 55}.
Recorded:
{"hour": 12, "minute": 30}
